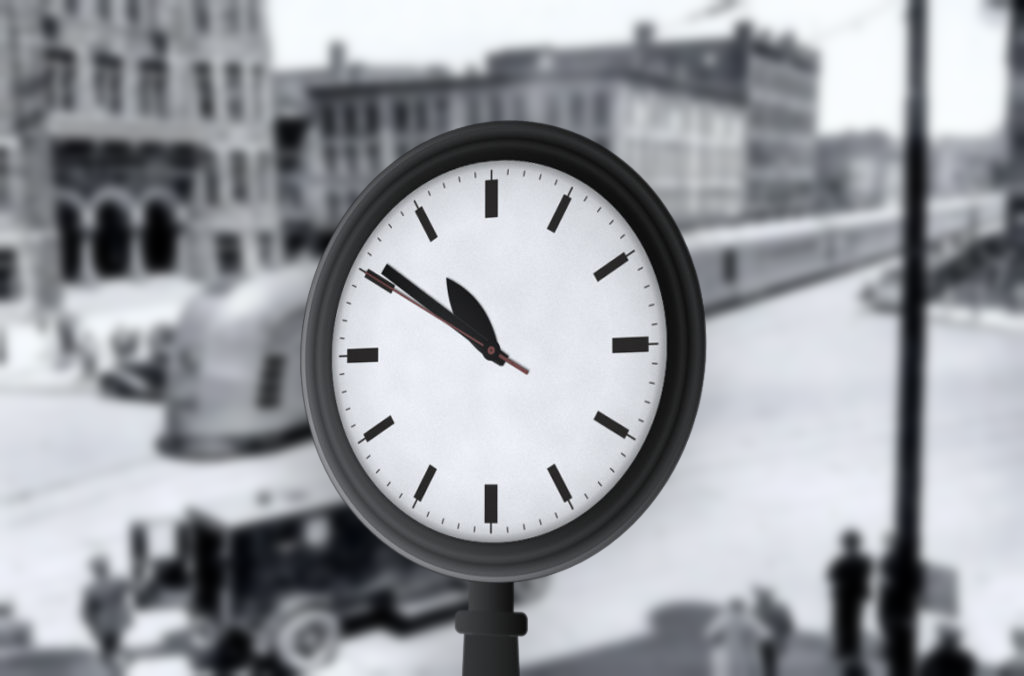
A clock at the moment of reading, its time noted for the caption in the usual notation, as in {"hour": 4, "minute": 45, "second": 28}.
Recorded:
{"hour": 10, "minute": 50, "second": 50}
